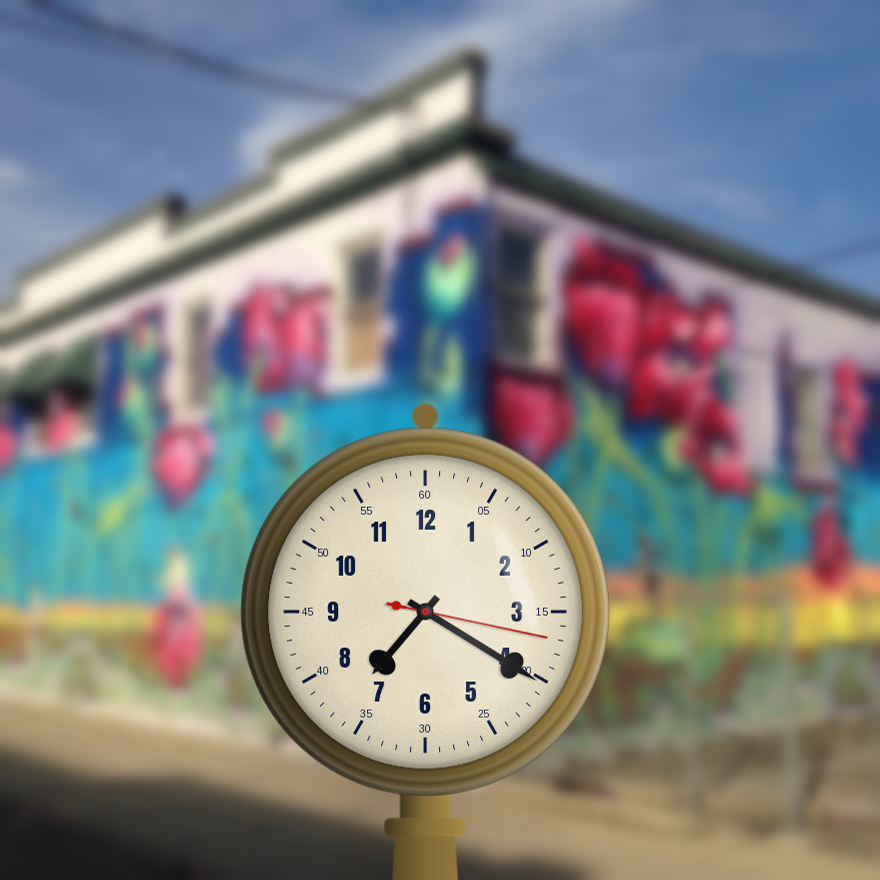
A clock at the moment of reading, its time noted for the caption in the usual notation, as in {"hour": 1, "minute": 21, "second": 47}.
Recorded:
{"hour": 7, "minute": 20, "second": 17}
